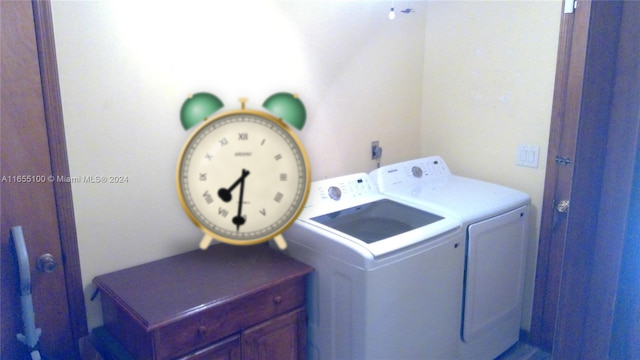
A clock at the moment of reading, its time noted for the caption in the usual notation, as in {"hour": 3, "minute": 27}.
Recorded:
{"hour": 7, "minute": 31}
